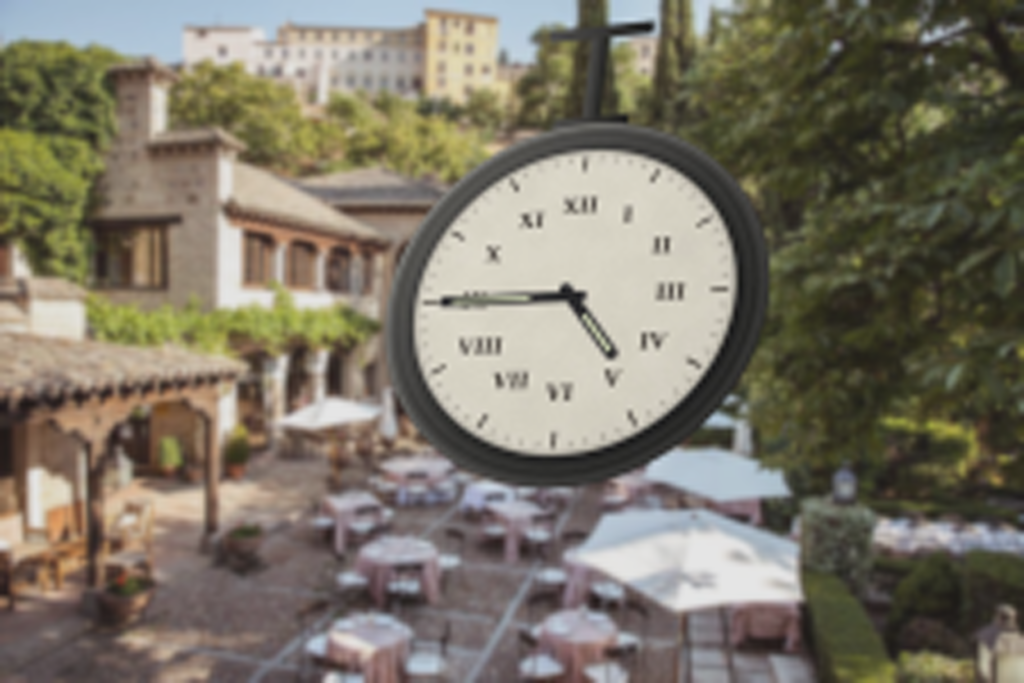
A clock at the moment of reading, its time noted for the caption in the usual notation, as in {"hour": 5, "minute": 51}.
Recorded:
{"hour": 4, "minute": 45}
